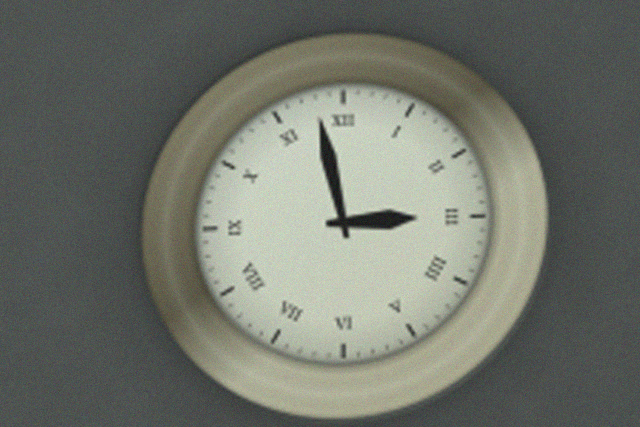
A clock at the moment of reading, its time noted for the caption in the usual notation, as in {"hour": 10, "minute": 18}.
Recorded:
{"hour": 2, "minute": 58}
